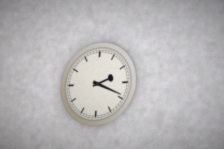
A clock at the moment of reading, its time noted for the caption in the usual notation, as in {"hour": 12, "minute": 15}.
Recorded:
{"hour": 2, "minute": 19}
